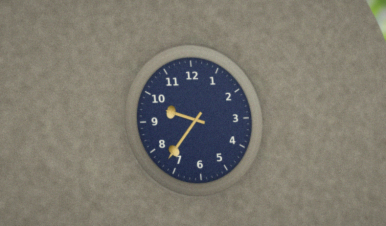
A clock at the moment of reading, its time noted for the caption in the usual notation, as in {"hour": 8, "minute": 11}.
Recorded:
{"hour": 9, "minute": 37}
